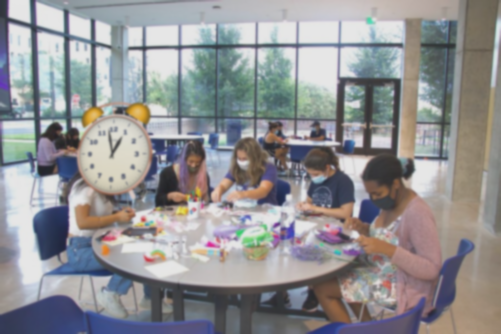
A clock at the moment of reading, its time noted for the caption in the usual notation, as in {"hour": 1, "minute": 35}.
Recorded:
{"hour": 12, "minute": 58}
